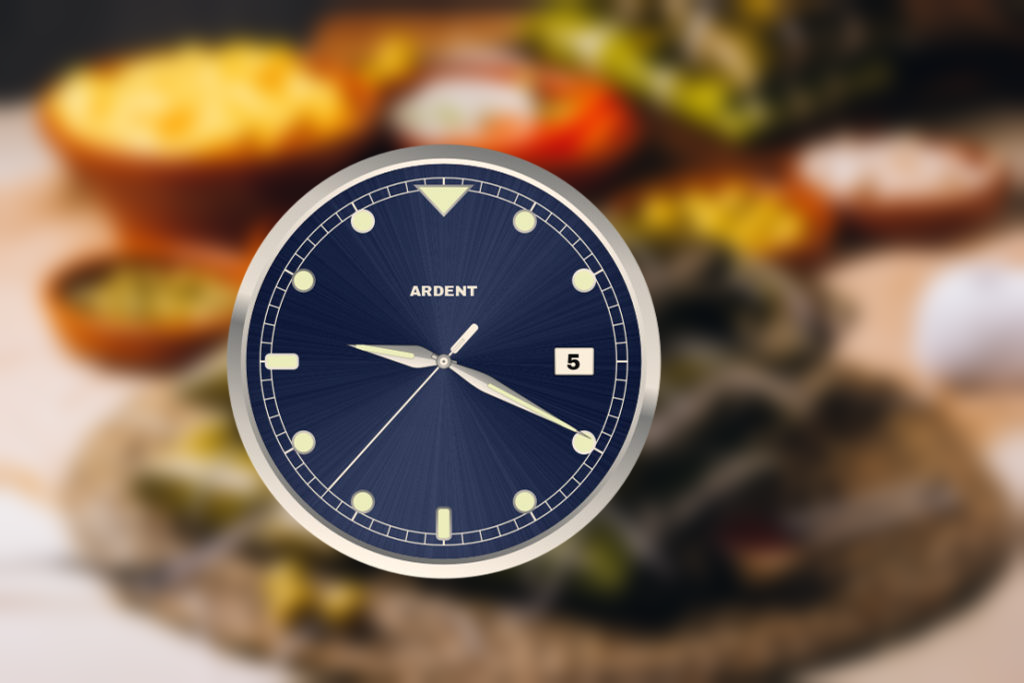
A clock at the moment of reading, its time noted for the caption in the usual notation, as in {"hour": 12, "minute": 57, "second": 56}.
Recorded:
{"hour": 9, "minute": 19, "second": 37}
